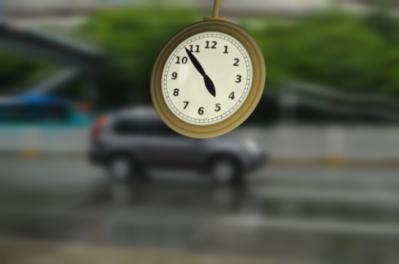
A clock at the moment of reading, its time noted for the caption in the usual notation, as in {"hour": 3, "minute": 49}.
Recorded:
{"hour": 4, "minute": 53}
